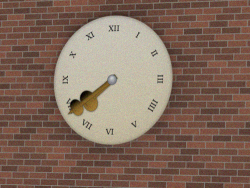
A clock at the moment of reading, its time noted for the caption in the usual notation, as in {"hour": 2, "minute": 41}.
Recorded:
{"hour": 7, "minute": 39}
